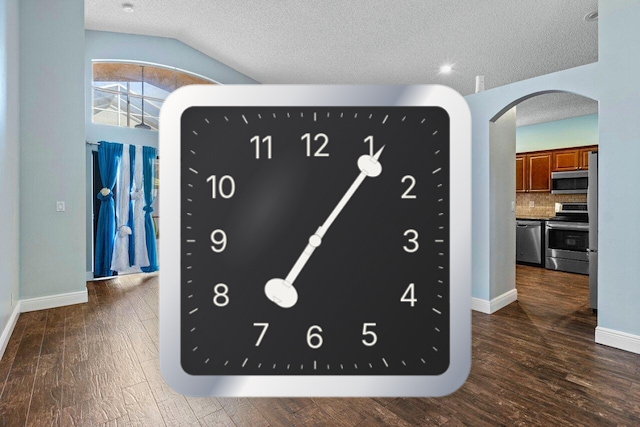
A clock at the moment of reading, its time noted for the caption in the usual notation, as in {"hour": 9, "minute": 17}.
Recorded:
{"hour": 7, "minute": 6}
